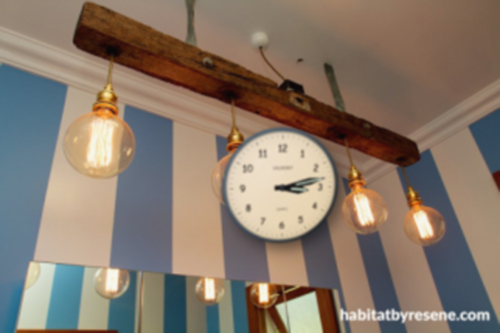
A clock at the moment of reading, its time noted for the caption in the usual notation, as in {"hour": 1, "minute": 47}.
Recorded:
{"hour": 3, "minute": 13}
